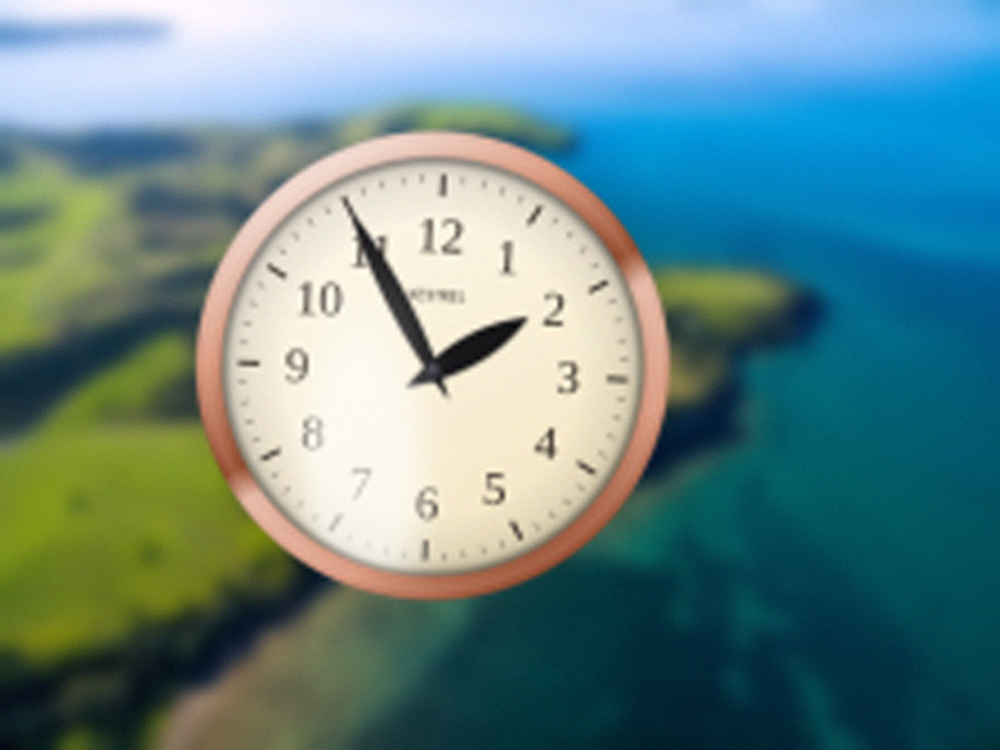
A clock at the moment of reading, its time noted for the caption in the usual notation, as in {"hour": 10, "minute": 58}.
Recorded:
{"hour": 1, "minute": 55}
